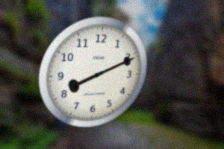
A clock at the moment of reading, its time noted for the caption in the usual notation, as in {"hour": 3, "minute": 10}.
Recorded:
{"hour": 8, "minute": 11}
